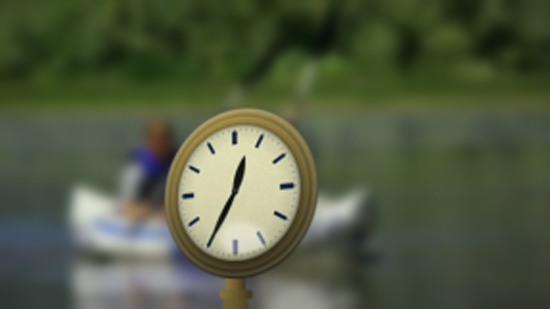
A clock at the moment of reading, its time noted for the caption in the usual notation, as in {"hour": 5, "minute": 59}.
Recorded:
{"hour": 12, "minute": 35}
